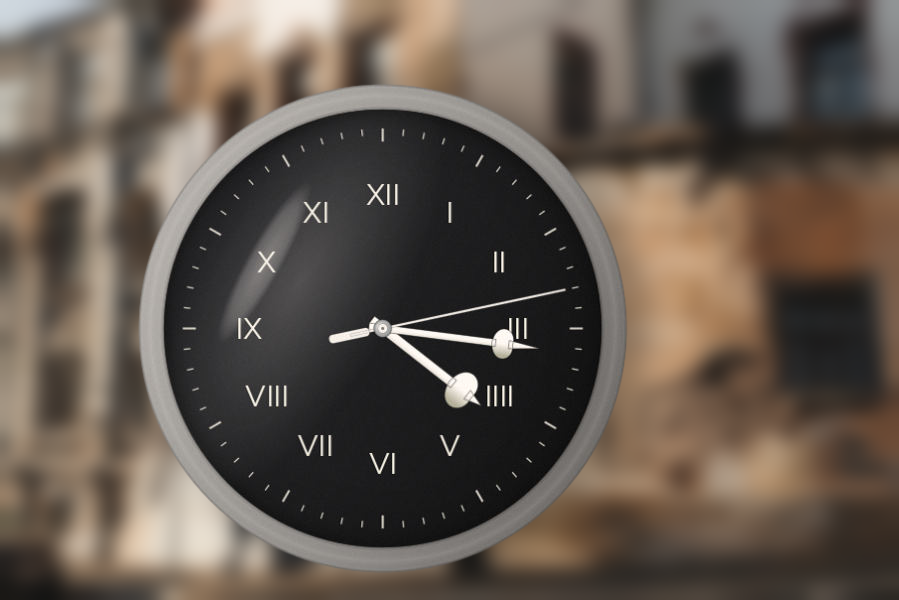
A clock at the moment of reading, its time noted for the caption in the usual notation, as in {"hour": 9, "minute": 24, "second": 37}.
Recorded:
{"hour": 4, "minute": 16, "second": 13}
